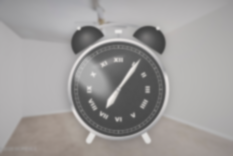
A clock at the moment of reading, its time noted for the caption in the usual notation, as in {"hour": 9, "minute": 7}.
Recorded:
{"hour": 7, "minute": 6}
